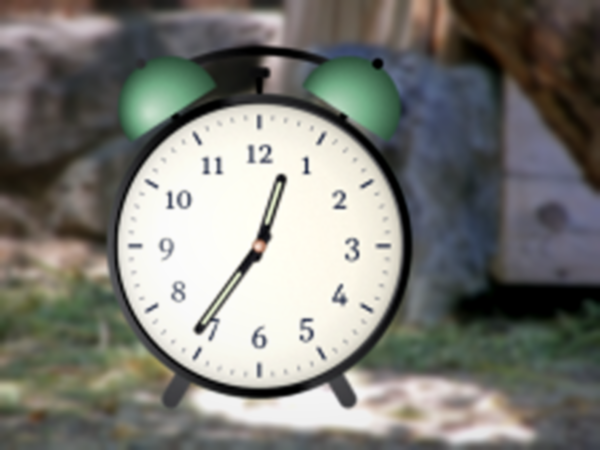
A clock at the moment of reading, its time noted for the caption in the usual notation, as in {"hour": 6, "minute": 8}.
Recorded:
{"hour": 12, "minute": 36}
